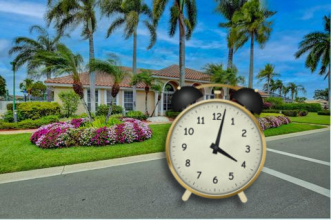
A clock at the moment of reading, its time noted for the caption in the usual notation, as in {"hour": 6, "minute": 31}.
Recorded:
{"hour": 4, "minute": 2}
